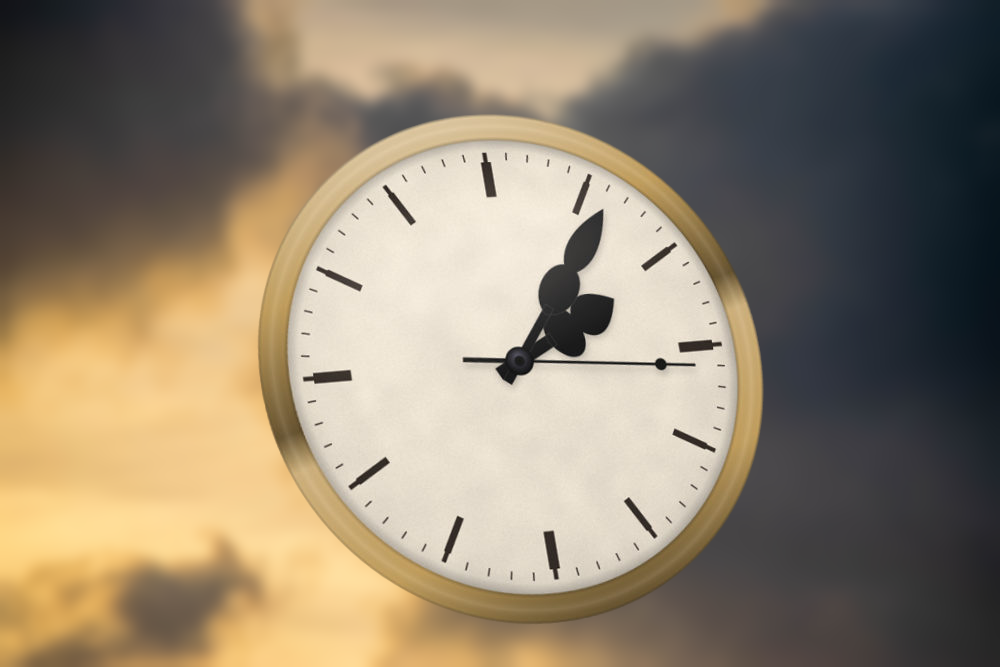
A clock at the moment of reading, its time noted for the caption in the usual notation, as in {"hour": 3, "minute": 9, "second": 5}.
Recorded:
{"hour": 2, "minute": 6, "second": 16}
